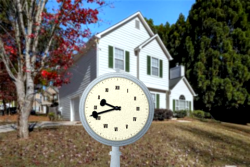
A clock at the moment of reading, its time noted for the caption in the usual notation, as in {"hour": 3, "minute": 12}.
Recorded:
{"hour": 9, "minute": 42}
